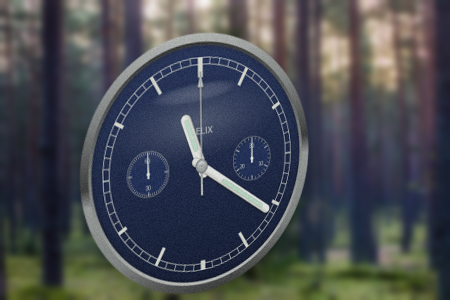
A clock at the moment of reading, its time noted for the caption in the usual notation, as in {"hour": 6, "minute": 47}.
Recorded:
{"hour": 11, "minute": 21}
